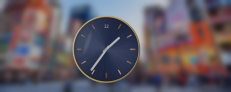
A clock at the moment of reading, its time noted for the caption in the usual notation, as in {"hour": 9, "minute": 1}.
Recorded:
{"hour": 1, "minute": 36}
